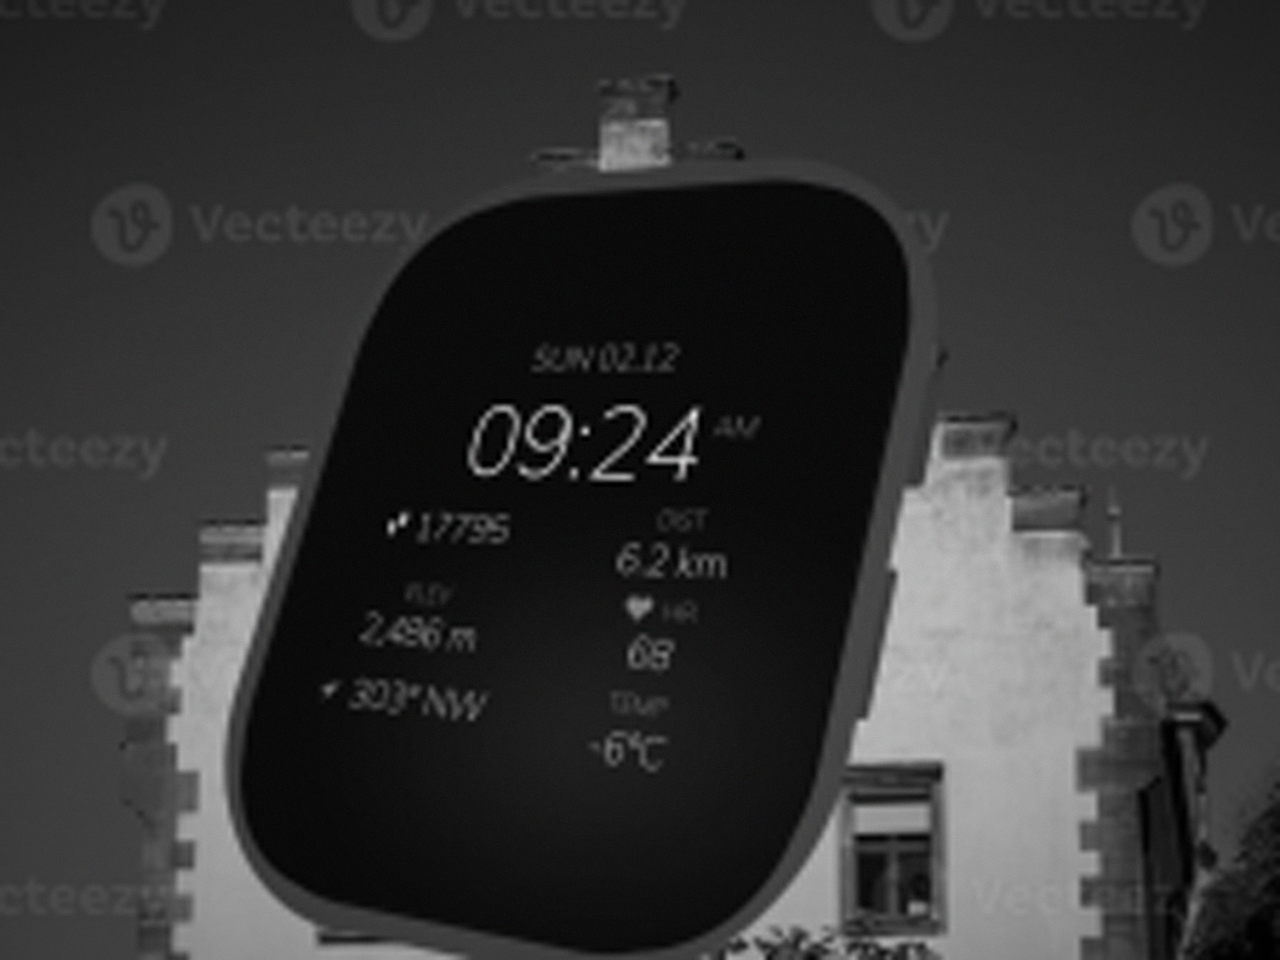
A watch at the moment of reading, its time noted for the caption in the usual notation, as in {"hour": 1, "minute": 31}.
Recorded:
{"hour": 9, "minute": 24}
